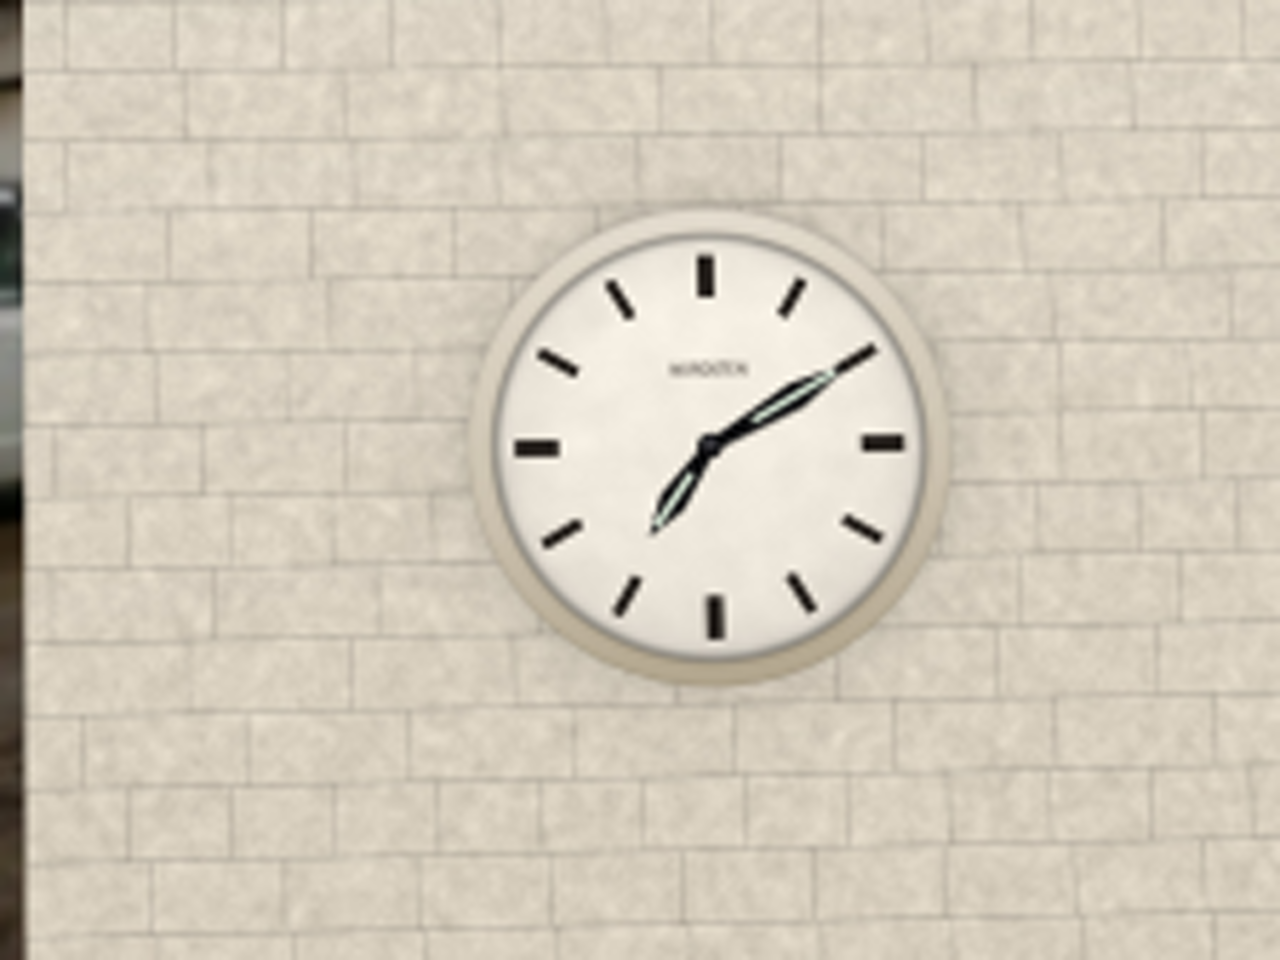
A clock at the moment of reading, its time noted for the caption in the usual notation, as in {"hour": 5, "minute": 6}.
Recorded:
{"hour": 7, "minute": 10}
